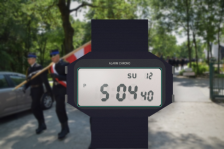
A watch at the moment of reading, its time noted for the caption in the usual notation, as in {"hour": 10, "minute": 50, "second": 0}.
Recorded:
{"hour": 5, "minute": 4, "second": 40}
